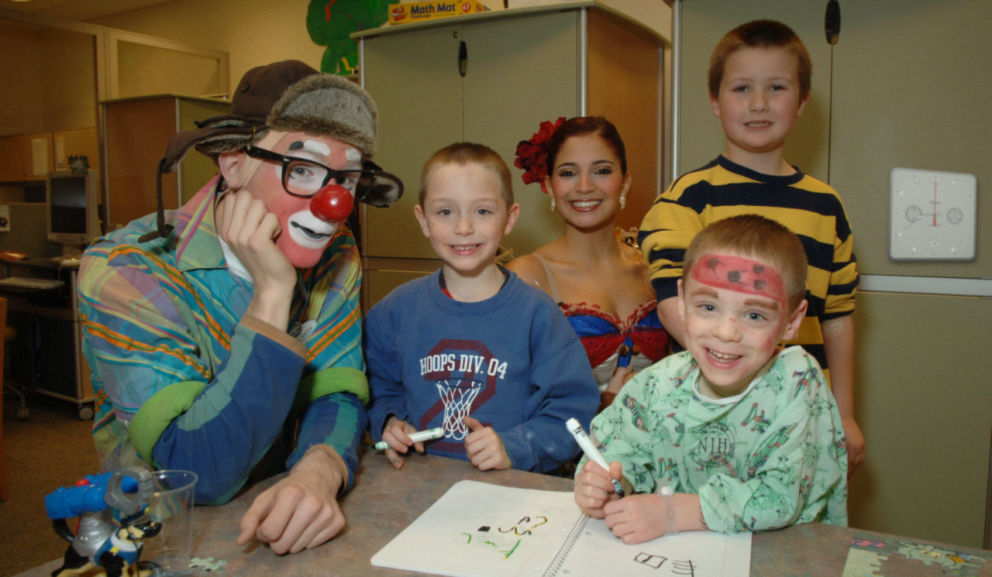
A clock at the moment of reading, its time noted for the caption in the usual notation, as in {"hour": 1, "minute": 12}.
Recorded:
{"hour": 8, "minute": 41}
